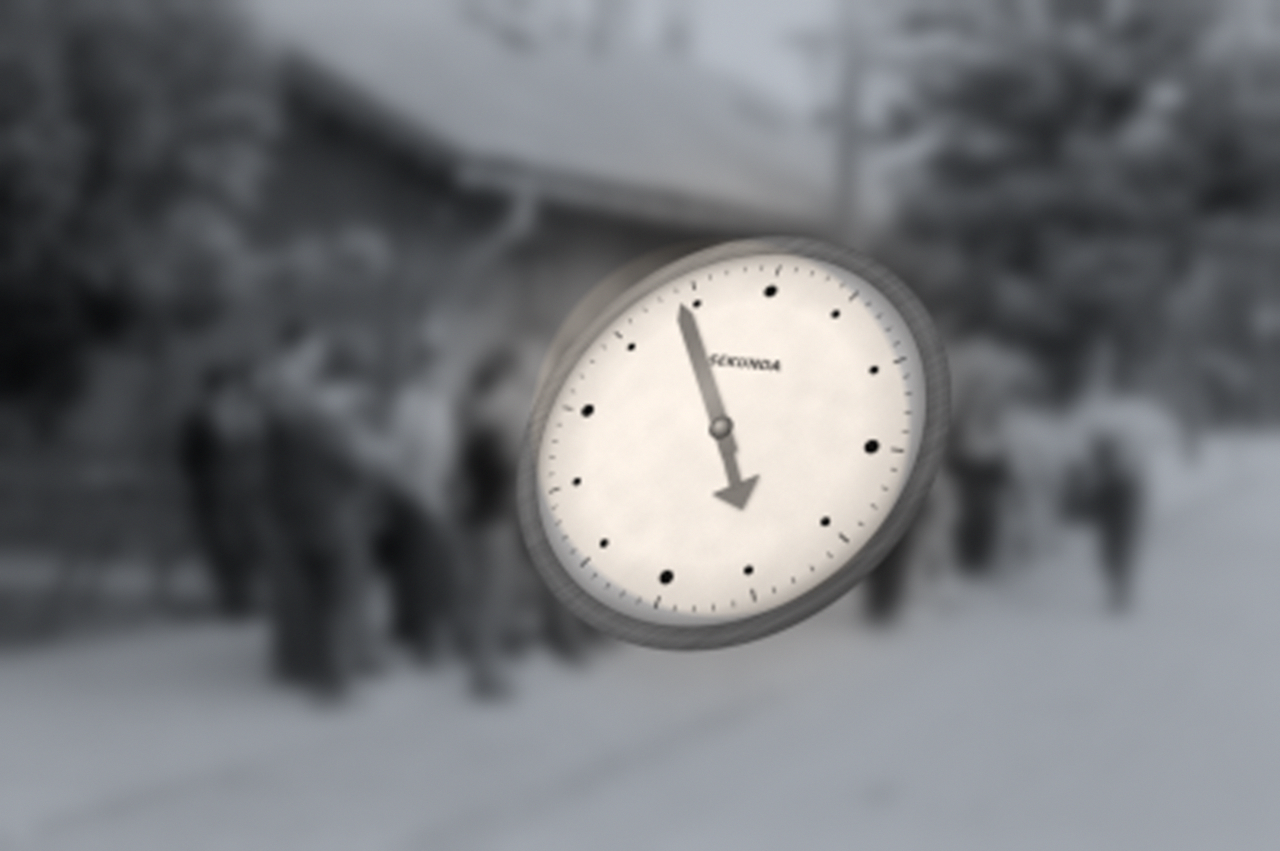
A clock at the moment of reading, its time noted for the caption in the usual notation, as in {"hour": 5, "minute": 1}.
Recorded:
{"hour": 4, "minute": 54}
